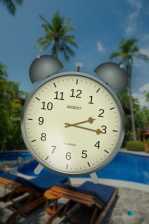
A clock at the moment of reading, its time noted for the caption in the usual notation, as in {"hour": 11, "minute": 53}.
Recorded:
{"hour": 2, "minute": 16}
